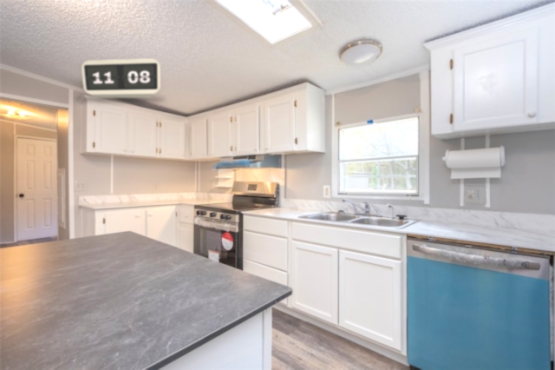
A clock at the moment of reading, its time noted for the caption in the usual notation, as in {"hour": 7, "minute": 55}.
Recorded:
{"hour": 11, "minute": 8}
